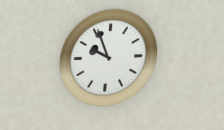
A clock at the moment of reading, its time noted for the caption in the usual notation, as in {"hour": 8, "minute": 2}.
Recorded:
{"hour": 9, "minute": 56}
